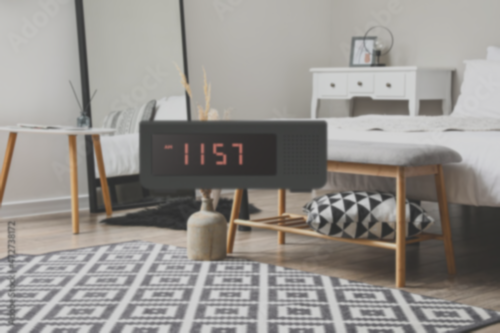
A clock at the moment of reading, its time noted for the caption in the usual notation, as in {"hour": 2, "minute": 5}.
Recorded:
{"hour": 11, "minute": 57}
